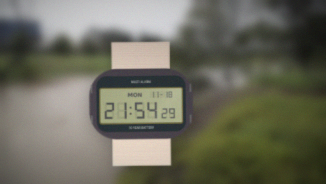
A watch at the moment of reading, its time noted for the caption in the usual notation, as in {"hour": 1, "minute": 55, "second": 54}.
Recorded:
{"hour": 21, "minute": 54, "second": 29}
